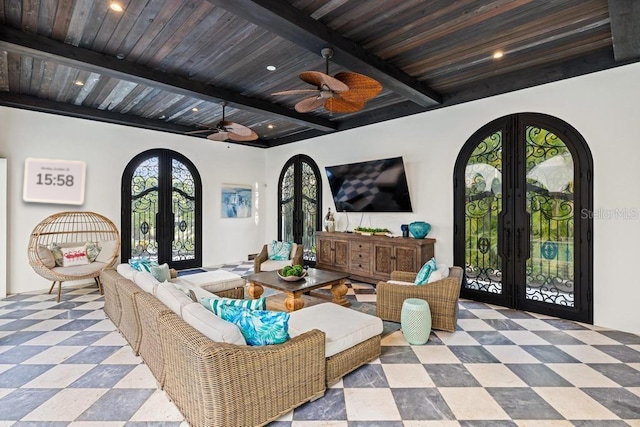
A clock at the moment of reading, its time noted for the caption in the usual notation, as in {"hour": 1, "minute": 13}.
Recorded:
{"hour": 15, "minute": 58}
